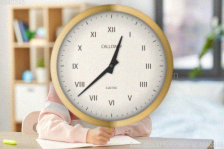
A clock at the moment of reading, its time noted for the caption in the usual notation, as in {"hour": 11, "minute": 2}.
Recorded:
{"hour": 12, "minute": 38}
